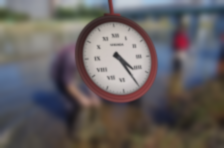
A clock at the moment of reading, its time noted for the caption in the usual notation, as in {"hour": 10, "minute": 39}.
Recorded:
{"hour": 4, "minute": 25}
